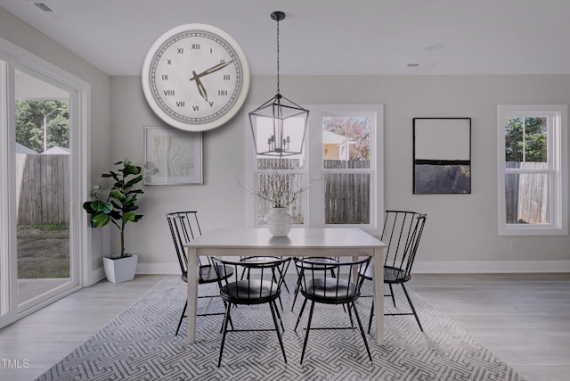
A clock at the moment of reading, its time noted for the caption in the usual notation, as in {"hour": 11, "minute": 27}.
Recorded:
{"hour": 5, "minute": 11}
